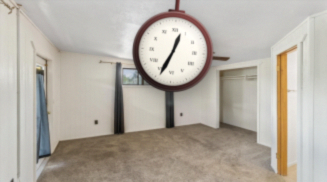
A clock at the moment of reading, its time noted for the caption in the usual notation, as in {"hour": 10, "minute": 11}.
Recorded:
{"hour": 12, "minute": 34}
